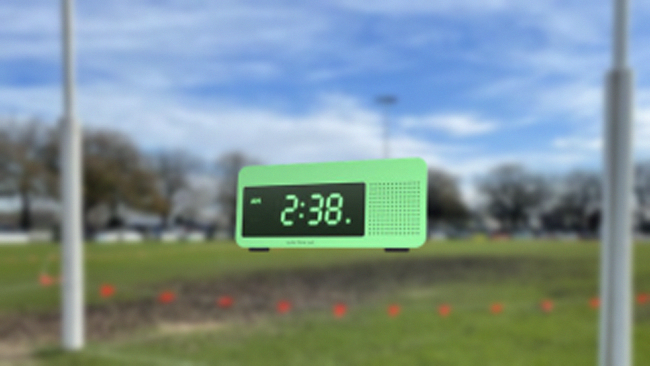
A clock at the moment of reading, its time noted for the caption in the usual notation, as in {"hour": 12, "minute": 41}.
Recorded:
{"hour": 2, "minute": 38}
